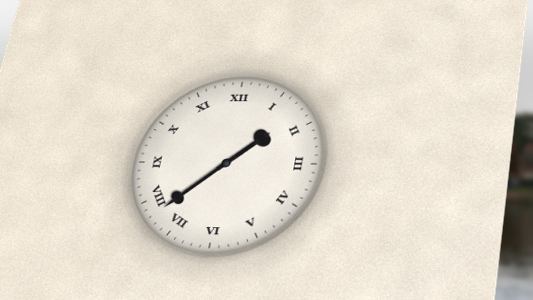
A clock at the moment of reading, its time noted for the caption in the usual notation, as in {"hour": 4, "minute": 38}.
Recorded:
{"hour": 1, "minute": 38}
